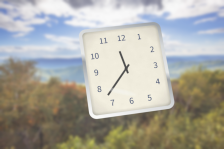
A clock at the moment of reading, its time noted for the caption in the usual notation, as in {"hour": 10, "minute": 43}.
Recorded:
{"hour": 11, "minute": 37}
